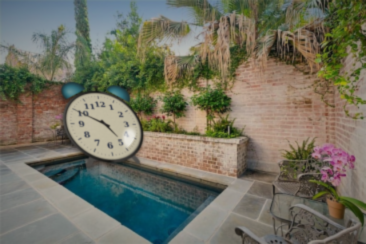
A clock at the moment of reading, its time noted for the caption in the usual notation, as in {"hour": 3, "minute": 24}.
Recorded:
{"hour": 4, "minute": 50}
